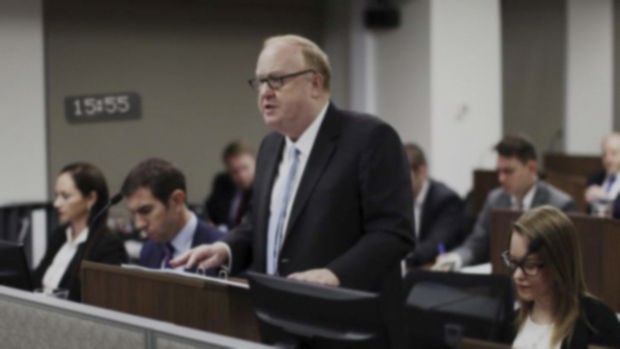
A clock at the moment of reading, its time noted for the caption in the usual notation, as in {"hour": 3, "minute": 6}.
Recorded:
{"hour": 15, "minute": 55}
